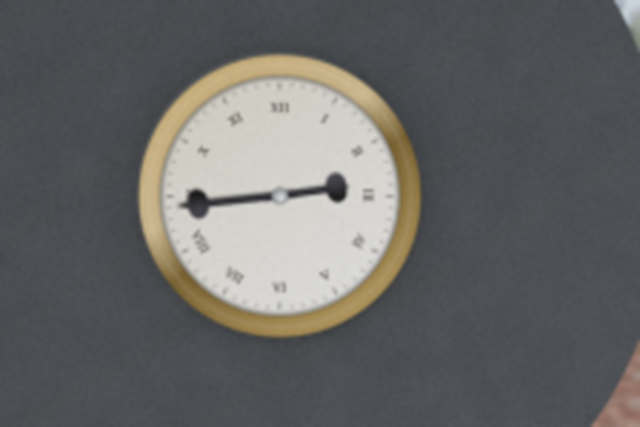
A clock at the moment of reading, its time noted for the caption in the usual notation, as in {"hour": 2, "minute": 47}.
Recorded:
{"hour": 2, "minute": 44}
